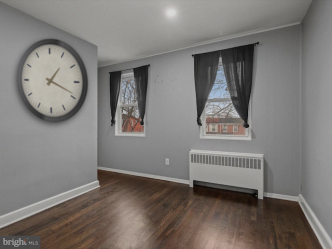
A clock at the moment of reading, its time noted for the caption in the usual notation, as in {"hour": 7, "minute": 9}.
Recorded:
{"hour": 1, "minute": 19}
